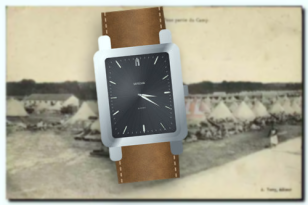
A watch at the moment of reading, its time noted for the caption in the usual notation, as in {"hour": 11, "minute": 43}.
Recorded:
{"hour": 3, "minute": 21}
